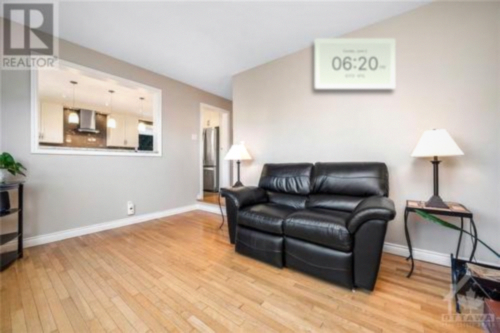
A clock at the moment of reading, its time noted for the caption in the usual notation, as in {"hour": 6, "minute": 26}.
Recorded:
{"hour": 6, "minute": 20}
